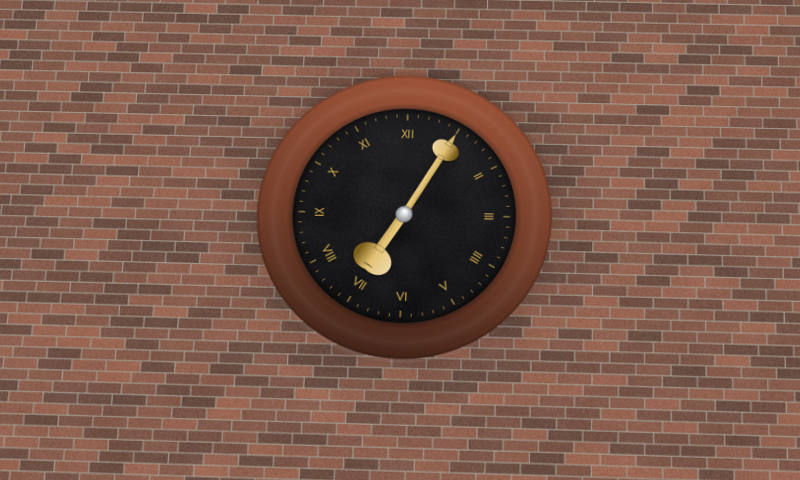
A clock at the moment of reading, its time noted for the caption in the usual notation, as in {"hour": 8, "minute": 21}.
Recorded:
{"hour": 7, "minute": 5}
